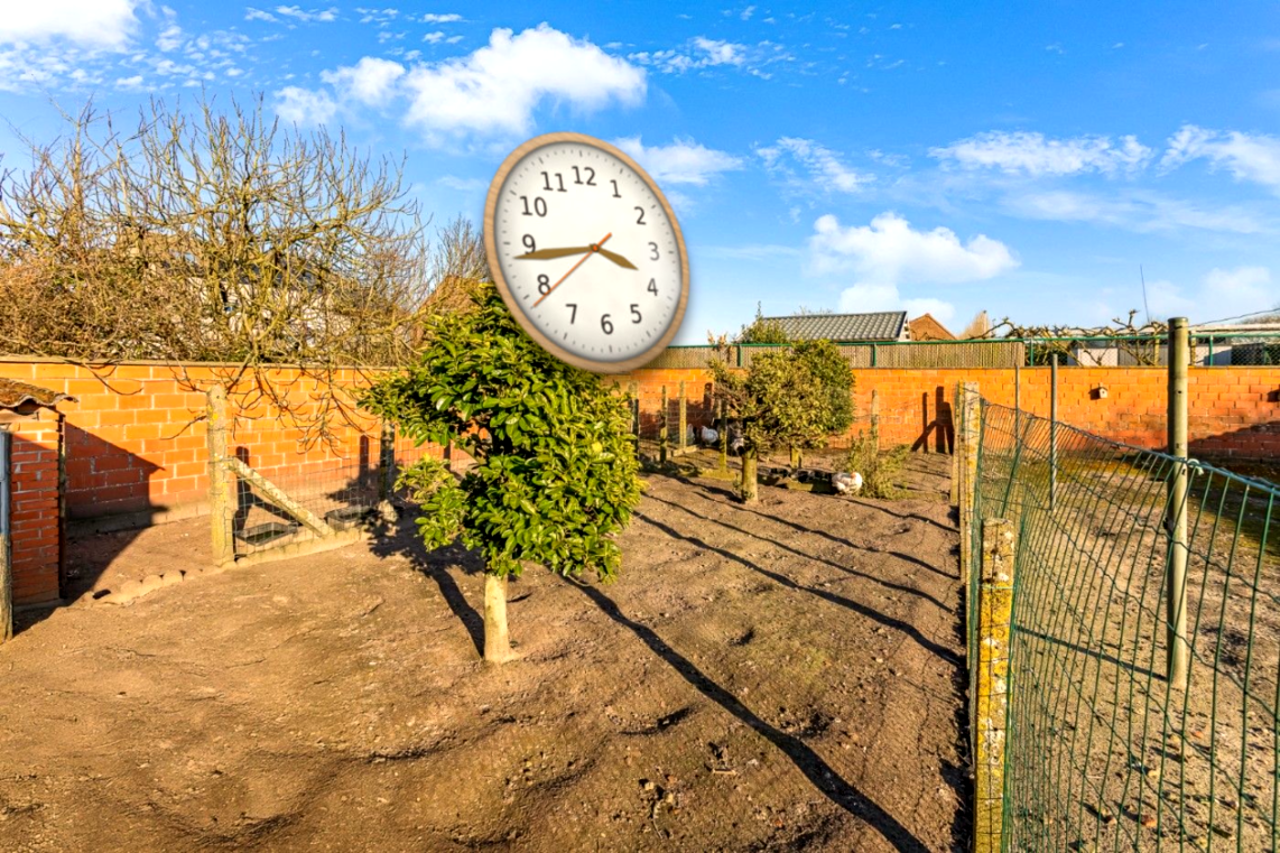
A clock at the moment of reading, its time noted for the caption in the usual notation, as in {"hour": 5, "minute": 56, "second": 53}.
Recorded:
{"hour": 3, "minute": 43, "second": 39}
